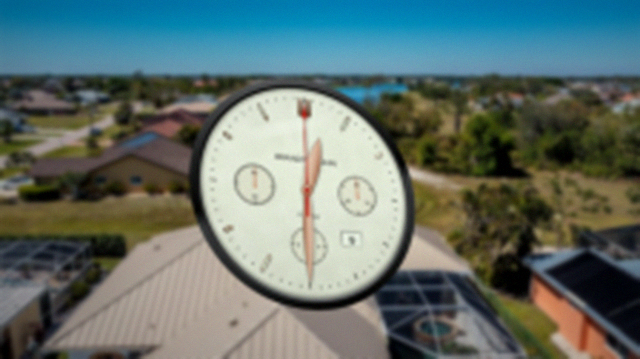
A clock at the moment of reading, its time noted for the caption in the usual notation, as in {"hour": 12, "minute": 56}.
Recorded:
{"hour": 12, "minute": 30}
